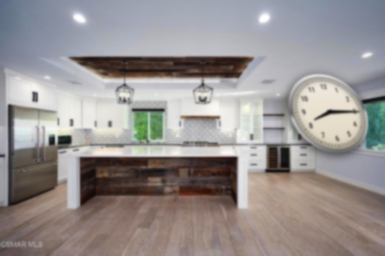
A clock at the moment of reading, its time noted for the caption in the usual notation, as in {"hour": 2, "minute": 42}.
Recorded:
{"hour": 8, "minute": 15}
